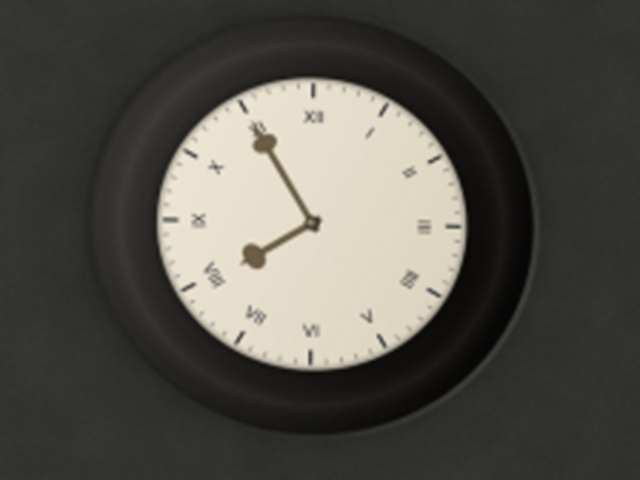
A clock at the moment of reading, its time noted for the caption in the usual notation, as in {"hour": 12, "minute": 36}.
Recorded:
{"hour": 7, "minute": 55}
